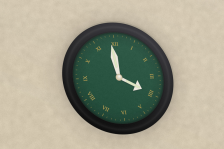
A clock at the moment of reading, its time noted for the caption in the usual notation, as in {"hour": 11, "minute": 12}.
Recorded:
{"hour": 3, "minute": 59}
